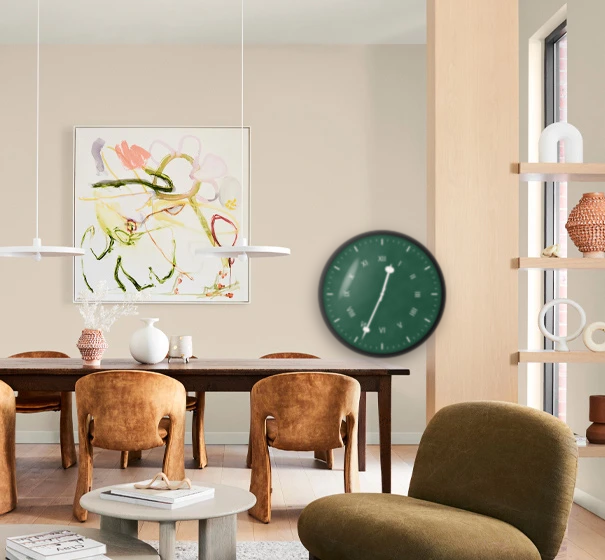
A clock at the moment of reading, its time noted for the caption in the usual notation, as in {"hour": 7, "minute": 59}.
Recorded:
{"hour": 12, "minute": 34}
